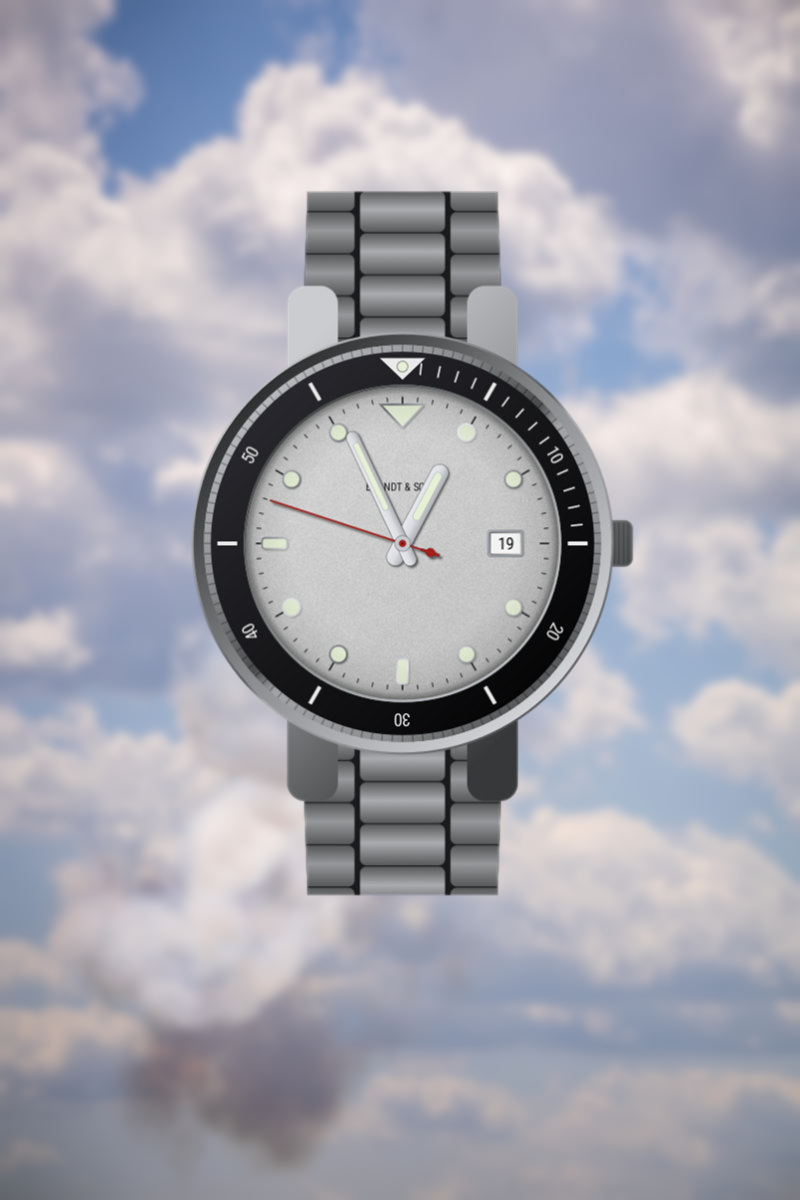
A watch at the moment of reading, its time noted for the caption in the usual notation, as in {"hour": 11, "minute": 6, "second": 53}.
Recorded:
{"hour": 12, "minute": 55, "second": 48}
